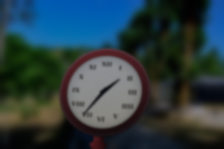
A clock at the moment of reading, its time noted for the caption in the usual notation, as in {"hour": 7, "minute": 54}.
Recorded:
{"hour": 1, "minute": 36}
